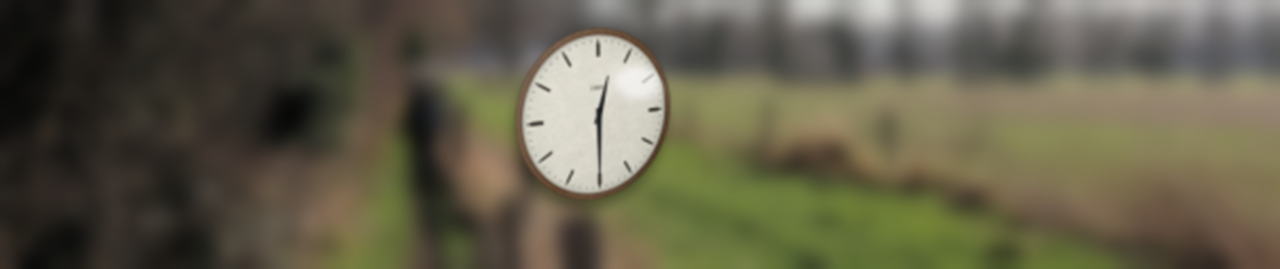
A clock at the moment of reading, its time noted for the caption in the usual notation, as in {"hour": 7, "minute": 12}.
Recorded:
{"hour": 12, "minute": 30}
